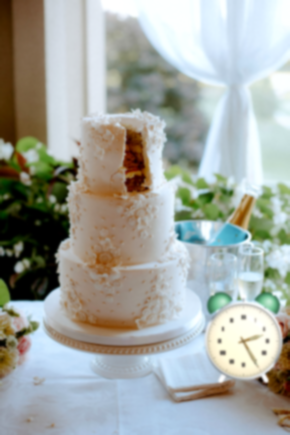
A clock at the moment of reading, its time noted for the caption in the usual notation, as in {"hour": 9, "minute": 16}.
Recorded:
{"hour": 2, "minute": 25}
